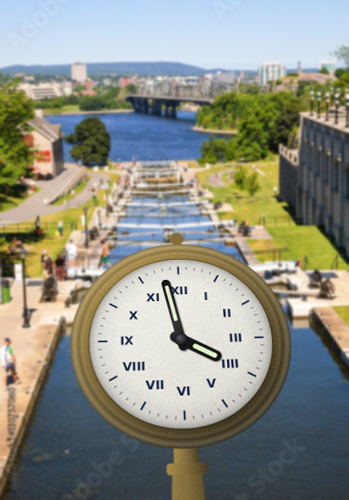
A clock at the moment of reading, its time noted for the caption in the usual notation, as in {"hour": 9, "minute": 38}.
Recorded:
{"hour": 3, "minute": 58}
